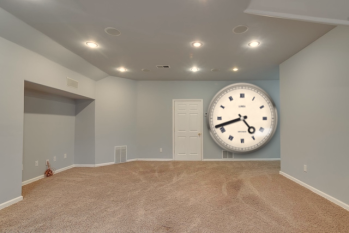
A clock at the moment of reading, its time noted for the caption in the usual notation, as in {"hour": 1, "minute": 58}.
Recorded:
{"hour": 4, "minute": 42}
